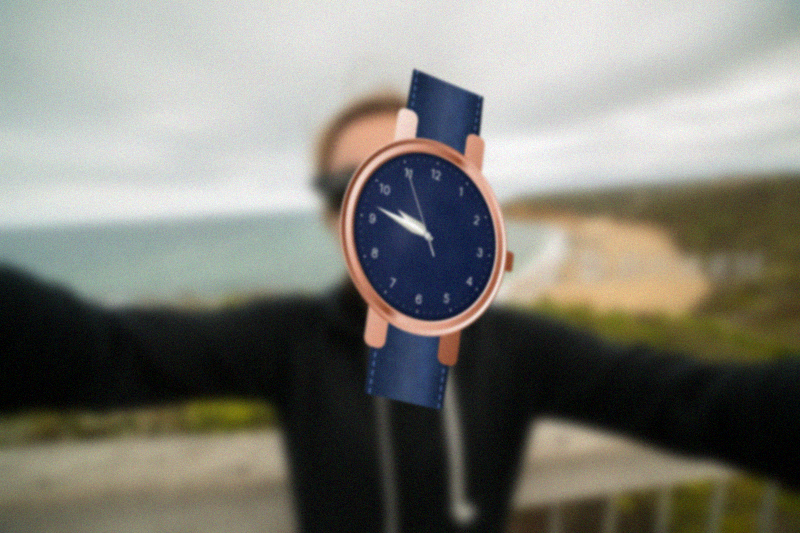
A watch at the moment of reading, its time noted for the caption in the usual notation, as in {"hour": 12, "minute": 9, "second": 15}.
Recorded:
{"hour": 9, "minute": 46, "second": 55}
